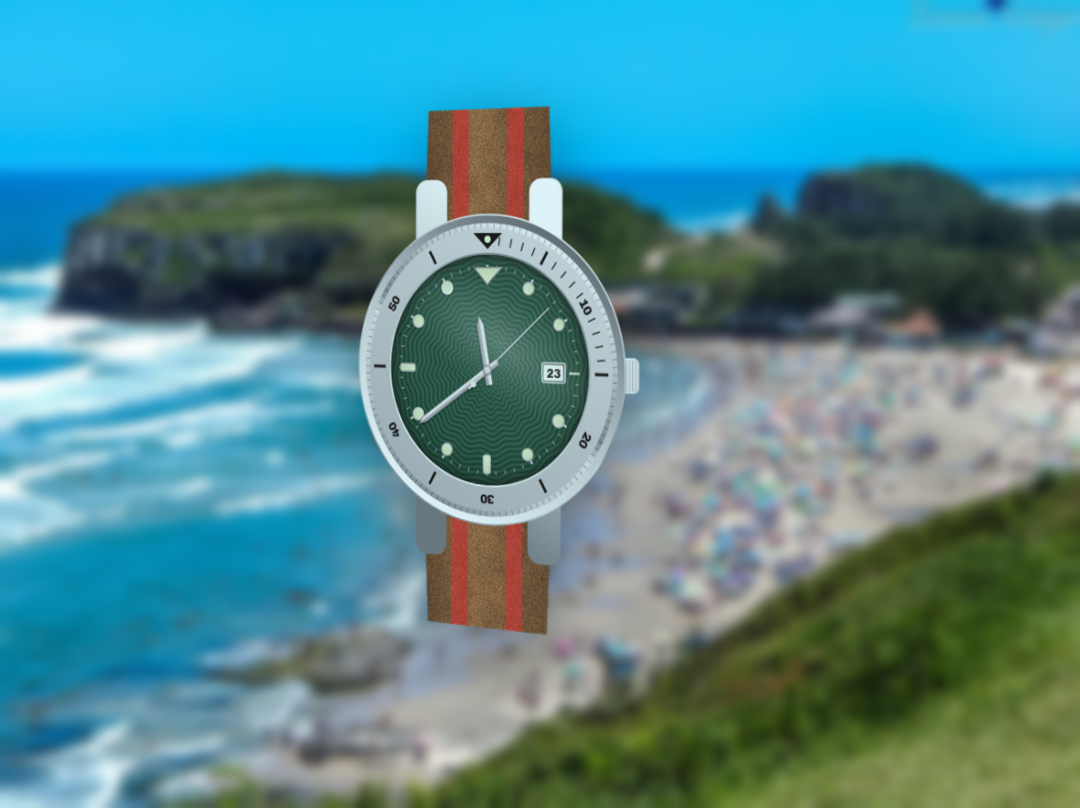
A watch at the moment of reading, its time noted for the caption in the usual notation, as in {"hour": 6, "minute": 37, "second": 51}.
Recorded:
{"hour": 11, "minute": 39, "second": 8}
